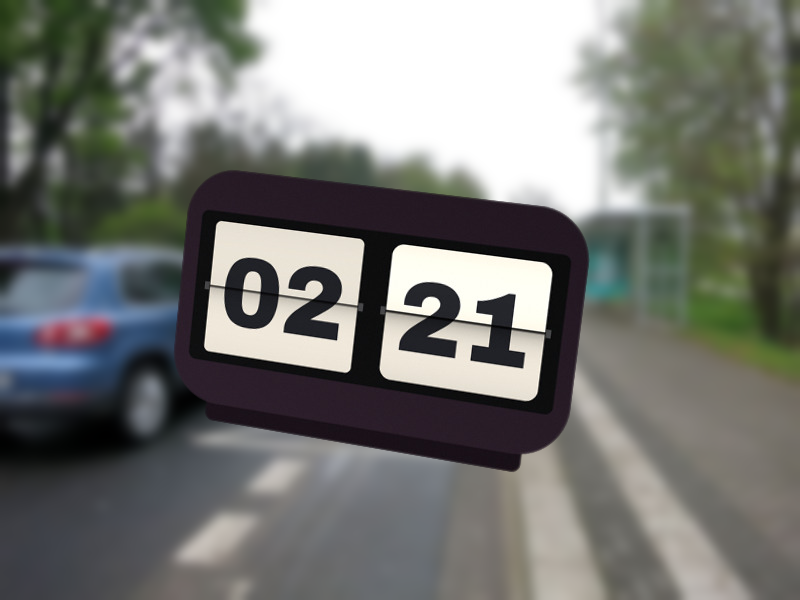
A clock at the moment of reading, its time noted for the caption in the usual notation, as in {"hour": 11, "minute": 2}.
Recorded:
{"hour": 2, "minute": 21}
